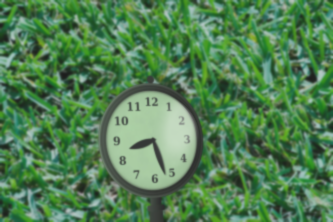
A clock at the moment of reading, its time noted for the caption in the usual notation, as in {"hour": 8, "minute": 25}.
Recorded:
{"hour": 8, "minute": 27}
